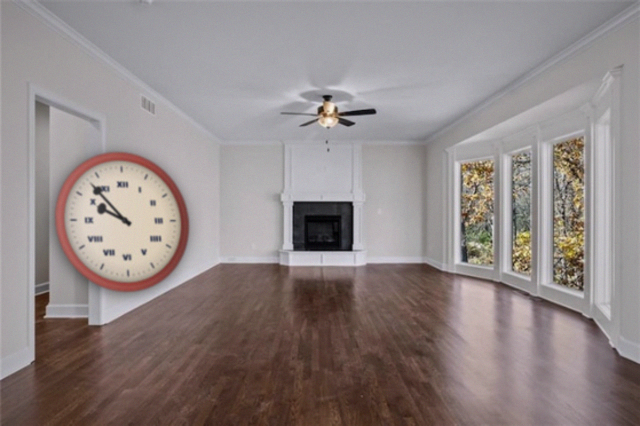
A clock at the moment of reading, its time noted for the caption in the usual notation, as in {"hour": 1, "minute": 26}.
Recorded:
{"hour": 9, "minute": 53}
